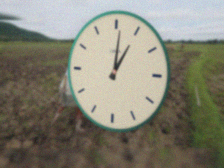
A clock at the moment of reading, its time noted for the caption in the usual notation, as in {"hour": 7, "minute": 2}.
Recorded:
{"hour": 1, "minute": 1}
